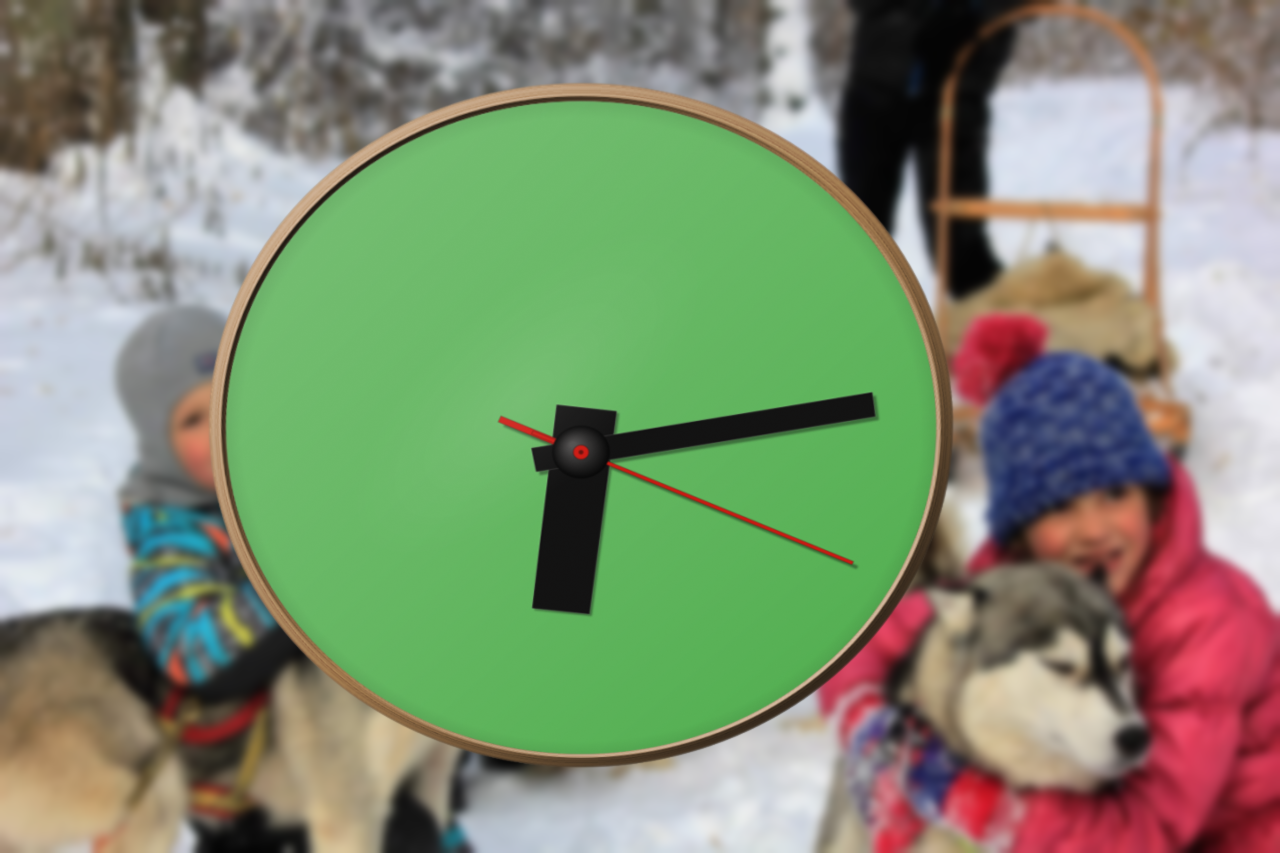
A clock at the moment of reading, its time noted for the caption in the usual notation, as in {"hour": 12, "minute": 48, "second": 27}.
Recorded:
{"hour": 6, "minute": 13, "second": 19}
